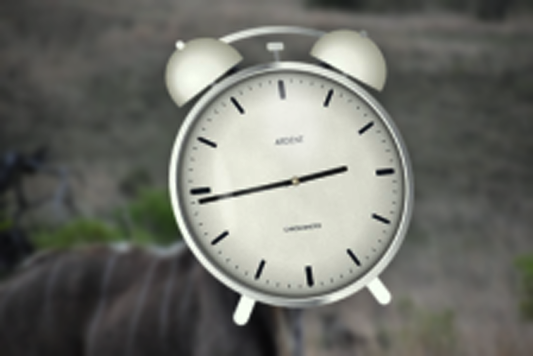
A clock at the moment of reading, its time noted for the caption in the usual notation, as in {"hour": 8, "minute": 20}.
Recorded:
{"hour": 2, "minute": 44}
